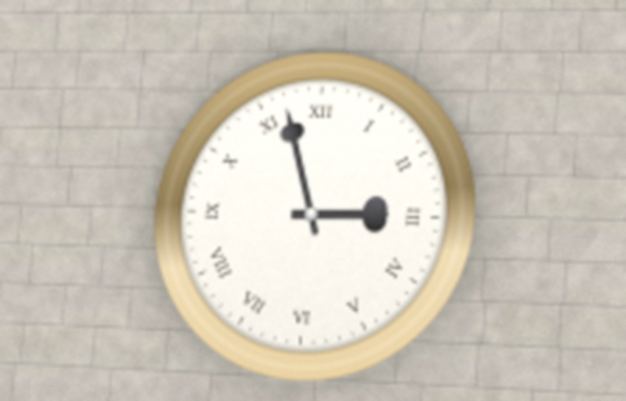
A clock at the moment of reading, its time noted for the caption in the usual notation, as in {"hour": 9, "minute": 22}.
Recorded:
{"hour": 2, "minute": 57}
